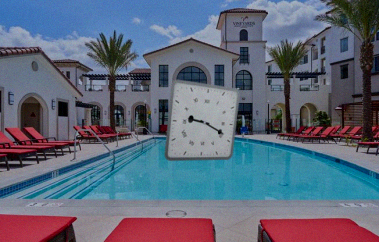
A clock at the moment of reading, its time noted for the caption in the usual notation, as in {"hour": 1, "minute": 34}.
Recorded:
{"hour": 9, "minute": 19}
